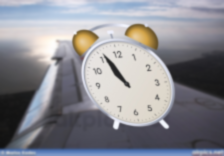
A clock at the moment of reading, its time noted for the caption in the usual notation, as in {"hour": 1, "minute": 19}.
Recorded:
{"hour": 10, "minute": 56}
